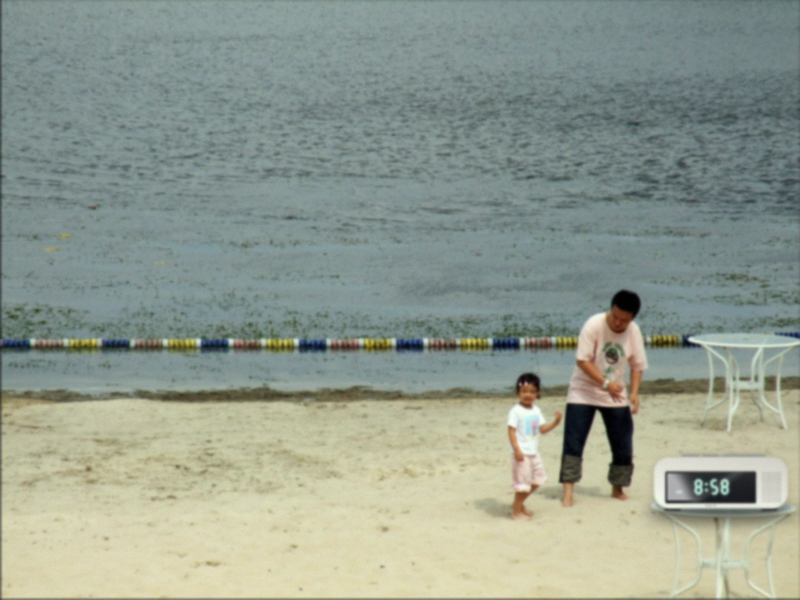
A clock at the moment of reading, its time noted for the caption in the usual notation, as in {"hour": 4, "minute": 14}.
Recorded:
{"hour": 8, "minute": 58}
